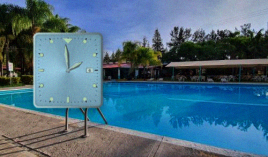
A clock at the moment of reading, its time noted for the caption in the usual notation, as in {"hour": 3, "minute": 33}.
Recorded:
{"hour": 1, "minute": 59}
